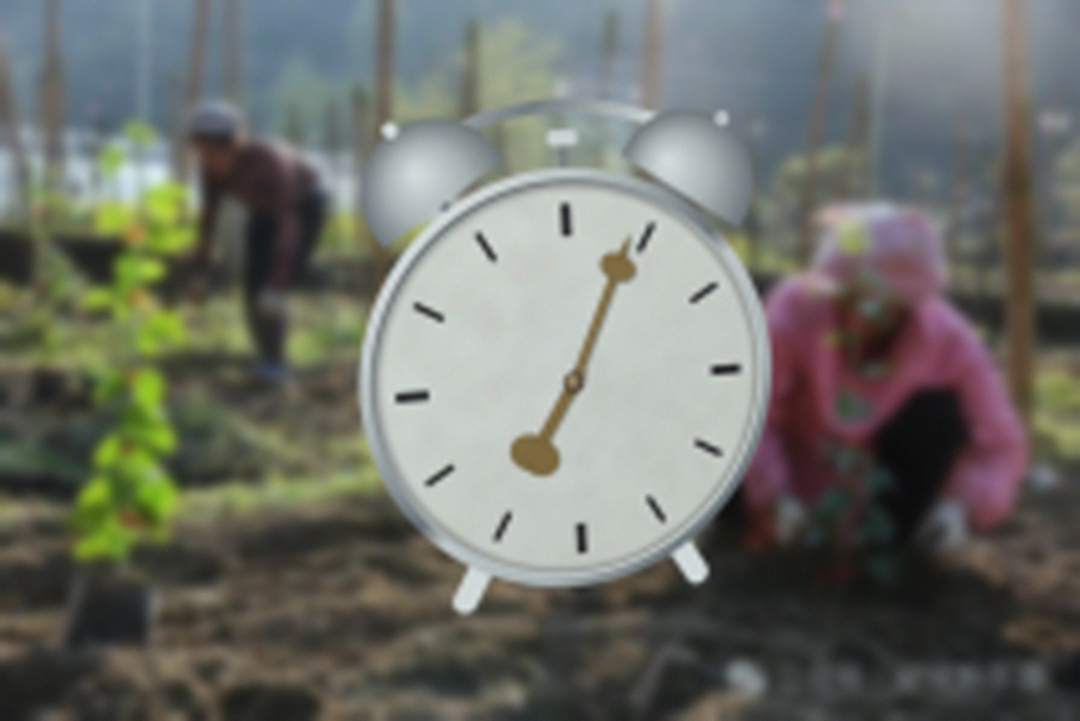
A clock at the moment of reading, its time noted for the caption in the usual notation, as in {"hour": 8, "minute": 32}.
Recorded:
{"hour": 7, "minute": 4}
